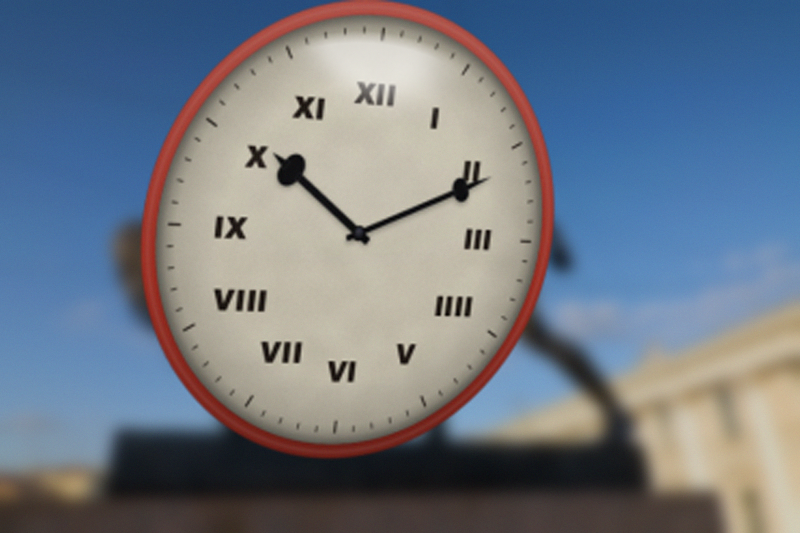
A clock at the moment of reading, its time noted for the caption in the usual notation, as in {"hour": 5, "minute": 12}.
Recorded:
{"hour": 10, "minute": 11}
